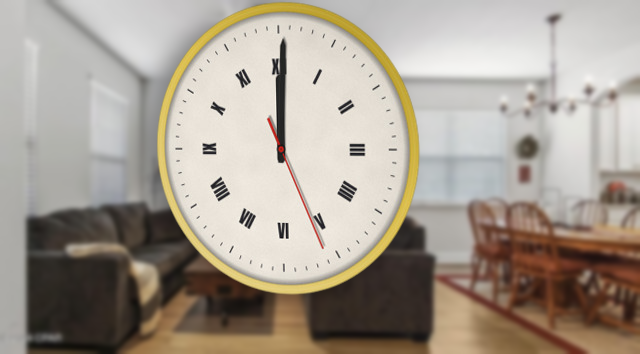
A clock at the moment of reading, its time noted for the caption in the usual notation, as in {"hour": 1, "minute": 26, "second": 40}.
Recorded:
{"hour": 12, "minute": 0, "second": 26}
